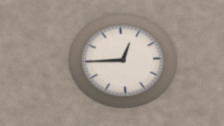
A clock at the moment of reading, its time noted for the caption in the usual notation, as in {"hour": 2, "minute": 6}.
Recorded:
{"hour": 12, "minute": 45}
